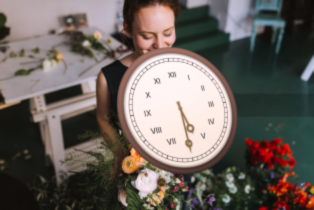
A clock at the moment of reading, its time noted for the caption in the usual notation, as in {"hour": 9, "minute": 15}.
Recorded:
{"hour": 5, "minute": 30}
